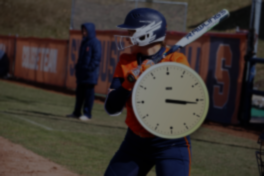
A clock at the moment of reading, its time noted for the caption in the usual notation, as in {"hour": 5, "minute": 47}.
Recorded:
{"hour": 3, "minute": 16}
